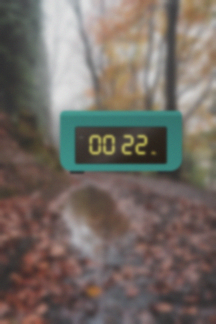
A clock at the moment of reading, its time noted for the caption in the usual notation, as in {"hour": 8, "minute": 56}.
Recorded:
{"hour": 0, "minute": 22}
